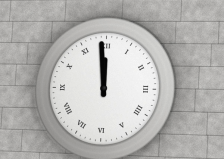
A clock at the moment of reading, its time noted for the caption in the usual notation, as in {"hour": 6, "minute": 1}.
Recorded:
{"hour": 11, "minute": 59}
